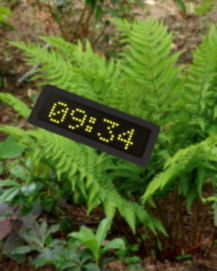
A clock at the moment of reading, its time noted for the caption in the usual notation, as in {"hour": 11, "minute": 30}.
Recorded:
{"hour": 9, "minute": 34}
